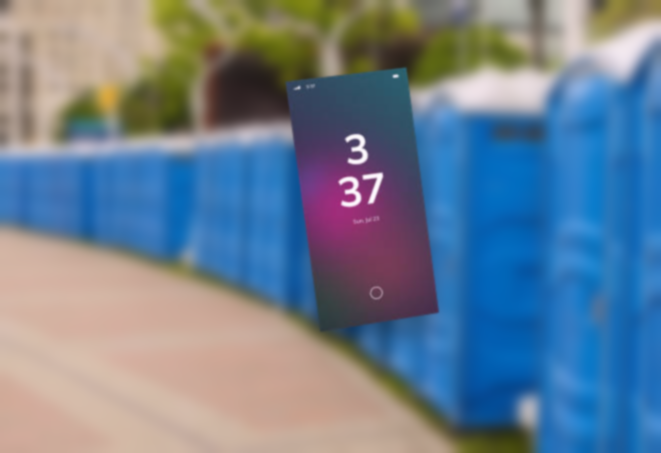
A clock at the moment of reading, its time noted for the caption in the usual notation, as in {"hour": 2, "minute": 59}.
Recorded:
{"hour": 3, "minute": 37}
